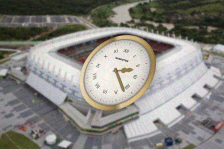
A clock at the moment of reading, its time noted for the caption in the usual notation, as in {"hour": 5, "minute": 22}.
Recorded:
{"hour": 2, "minute": 22}
